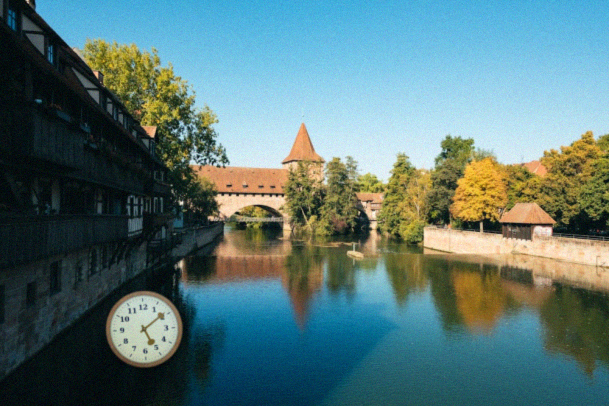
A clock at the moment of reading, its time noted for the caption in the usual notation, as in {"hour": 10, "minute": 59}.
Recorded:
{"hour": 5, "minute": 9}
